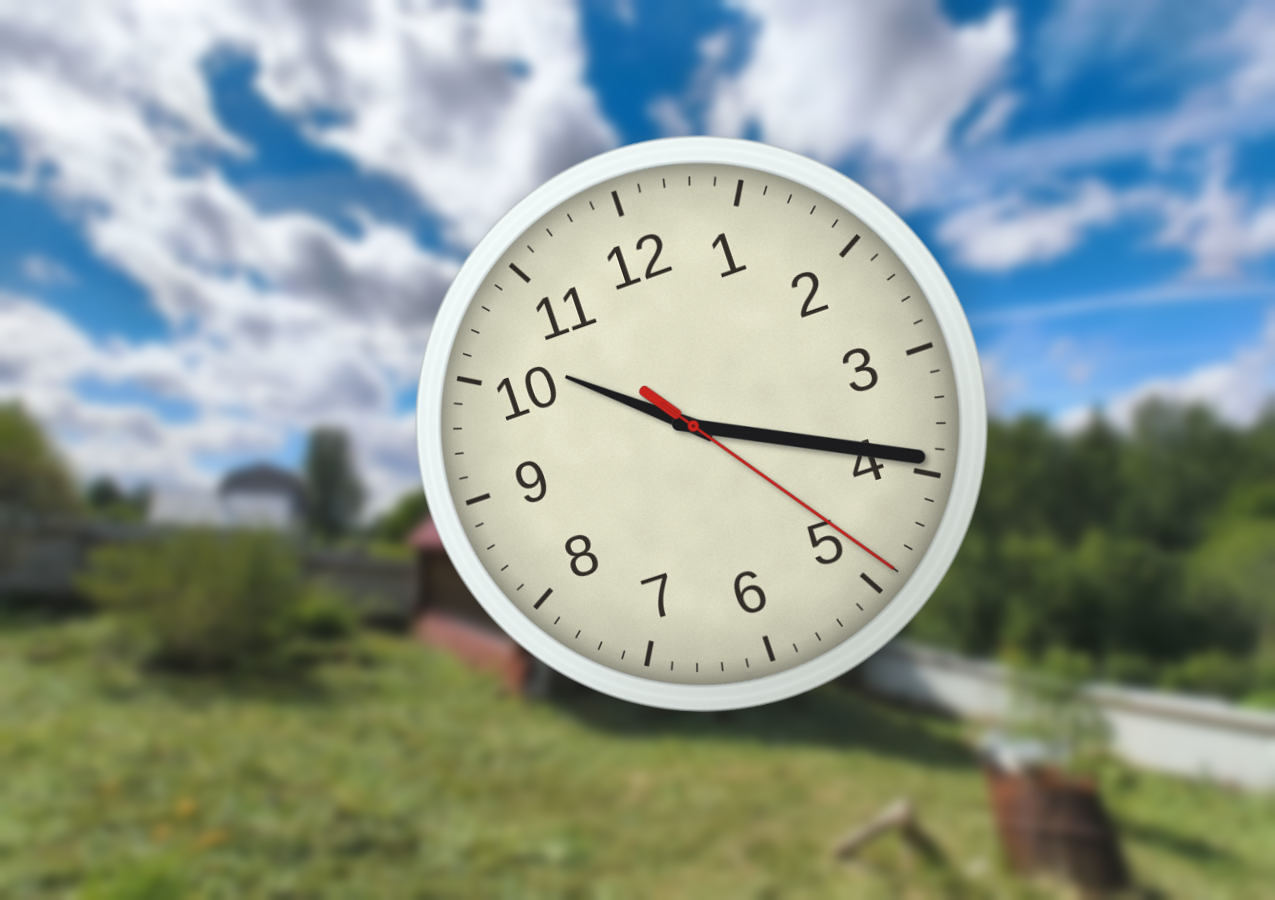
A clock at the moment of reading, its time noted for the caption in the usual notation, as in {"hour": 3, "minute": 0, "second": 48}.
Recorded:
{"hour": 10, "minute": 19, "second": 24}
